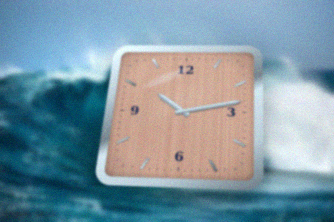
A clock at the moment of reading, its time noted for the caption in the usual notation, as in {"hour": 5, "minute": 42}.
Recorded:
{"hour": 10, "minute": 13}
